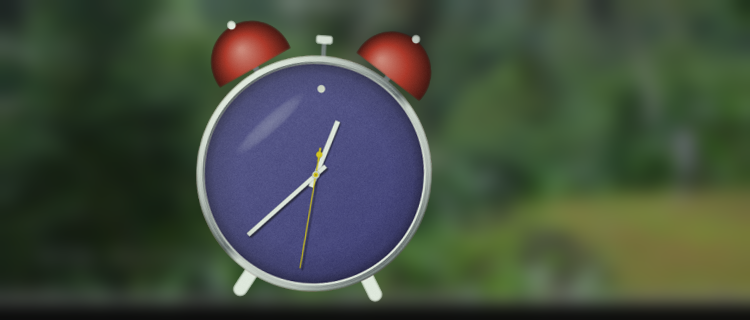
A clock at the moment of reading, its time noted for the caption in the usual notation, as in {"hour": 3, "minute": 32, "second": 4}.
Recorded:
{"hour": 12, "minute": 37, "second": 31}
